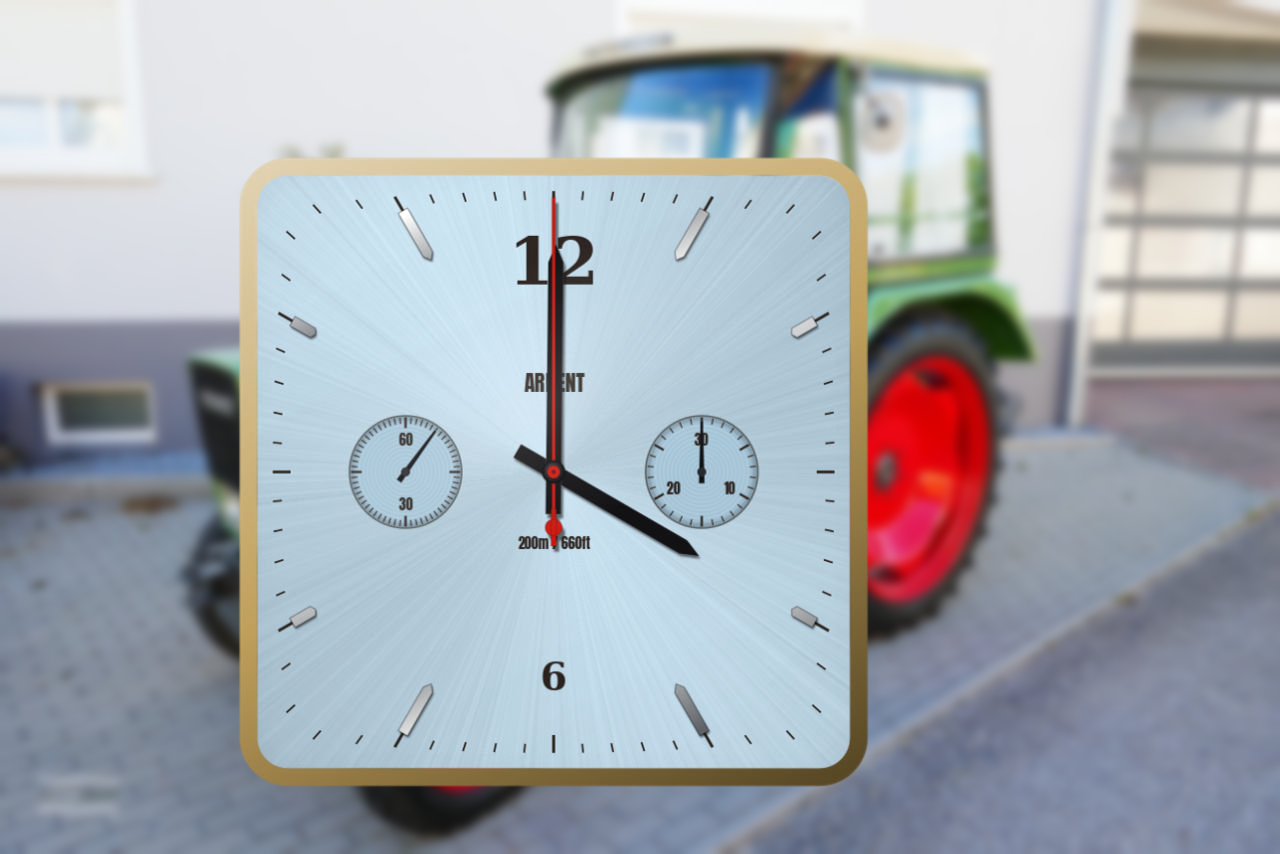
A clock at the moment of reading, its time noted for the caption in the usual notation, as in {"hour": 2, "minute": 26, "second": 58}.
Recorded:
{"hour": 4, "minute": 0, "second": 6}
